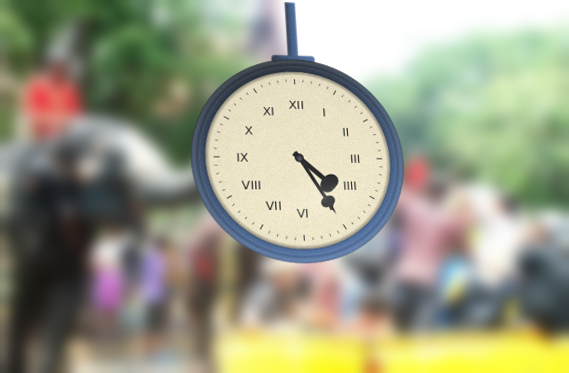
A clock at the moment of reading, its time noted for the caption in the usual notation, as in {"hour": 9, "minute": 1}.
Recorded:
{"hour": 4, "minute": 25}
